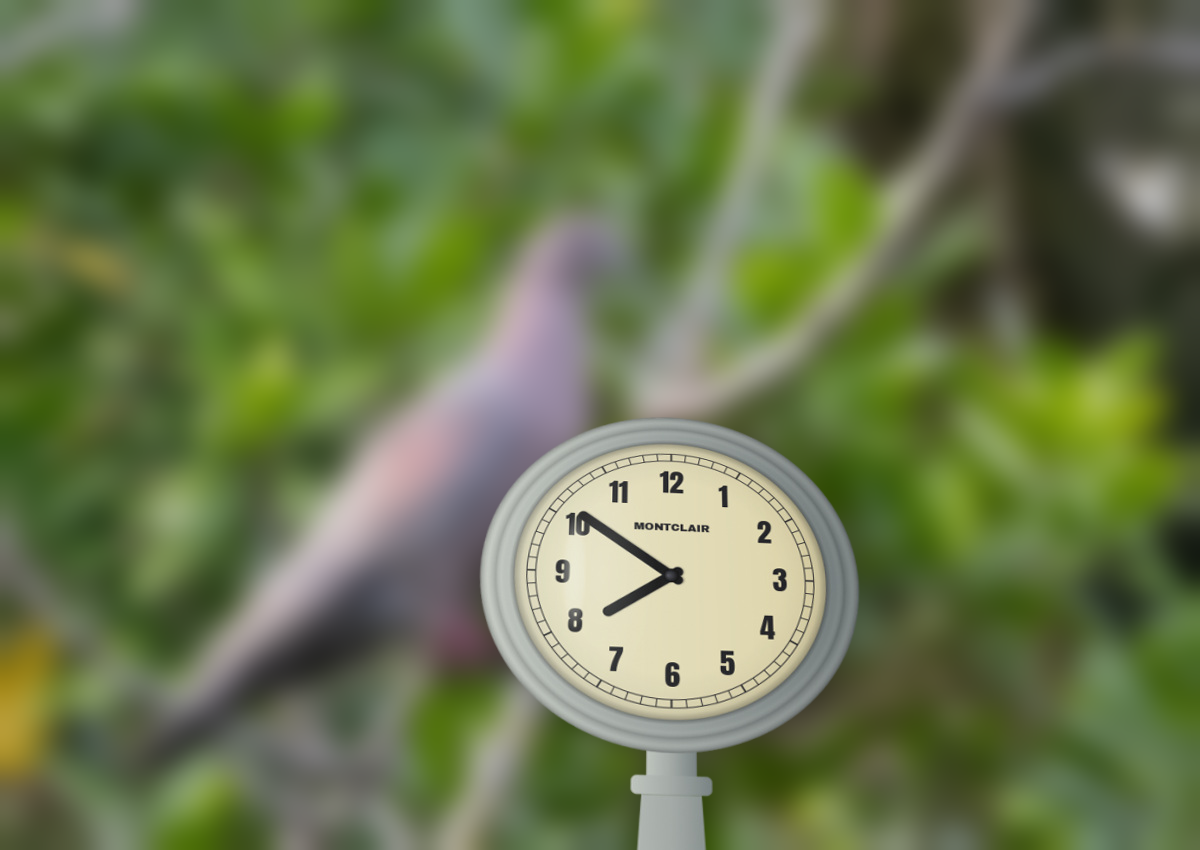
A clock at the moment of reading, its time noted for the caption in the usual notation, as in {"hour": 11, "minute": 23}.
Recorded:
{"hour": 7, "minute": 51}
